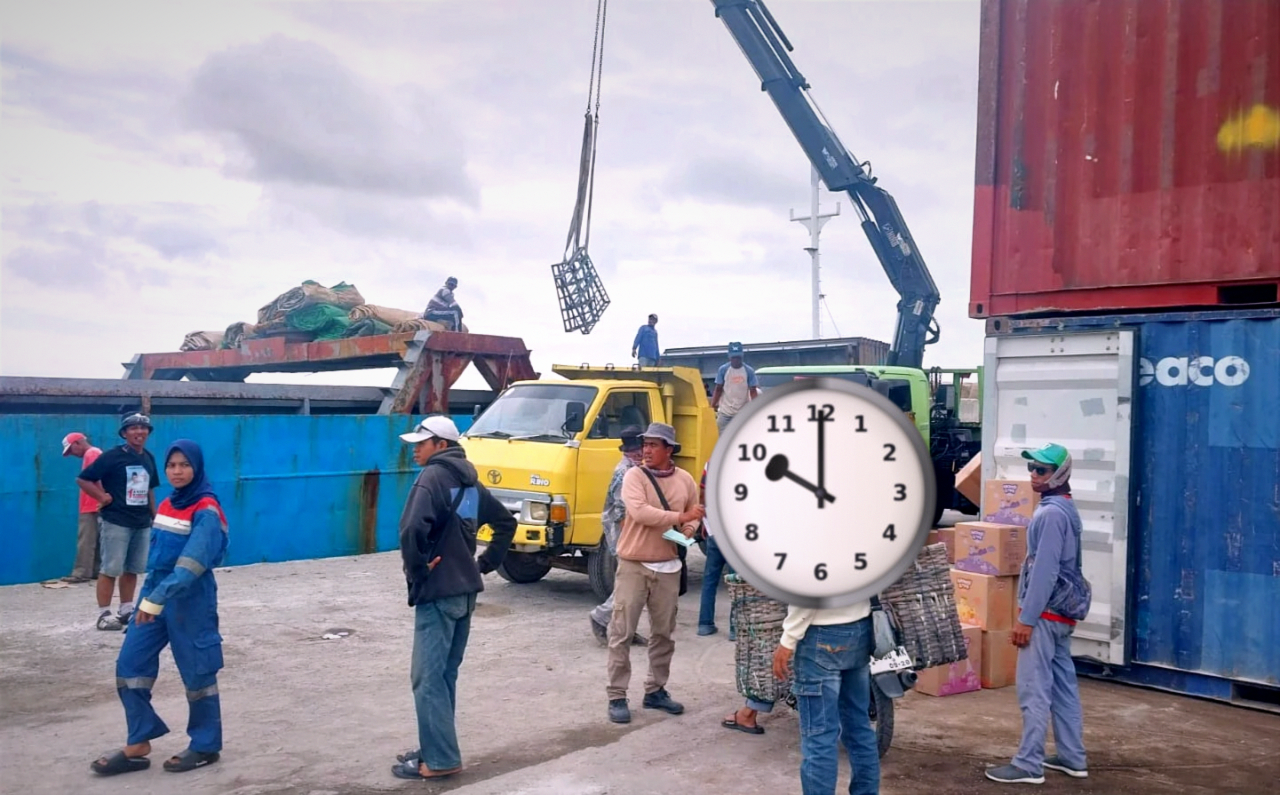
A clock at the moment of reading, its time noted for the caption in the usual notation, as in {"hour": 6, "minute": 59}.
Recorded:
{"hour": 10, "minute": 0}
